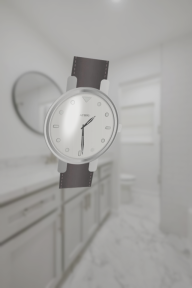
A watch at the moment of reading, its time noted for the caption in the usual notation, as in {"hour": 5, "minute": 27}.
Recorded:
{"hour": 1, "minute": 29}
